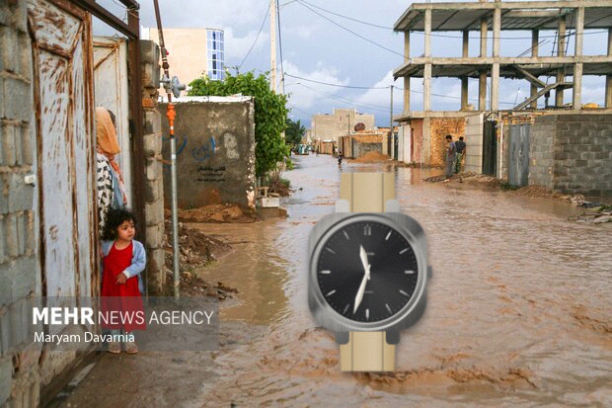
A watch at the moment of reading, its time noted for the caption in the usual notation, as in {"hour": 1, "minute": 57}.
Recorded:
{"hour": 11, "minute": 33}
